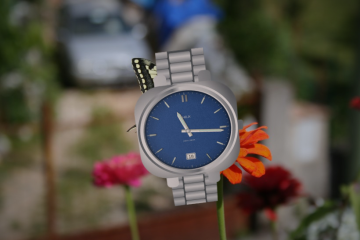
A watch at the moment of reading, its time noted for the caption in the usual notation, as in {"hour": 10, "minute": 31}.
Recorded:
{"hour": 11, "minute": 16}
